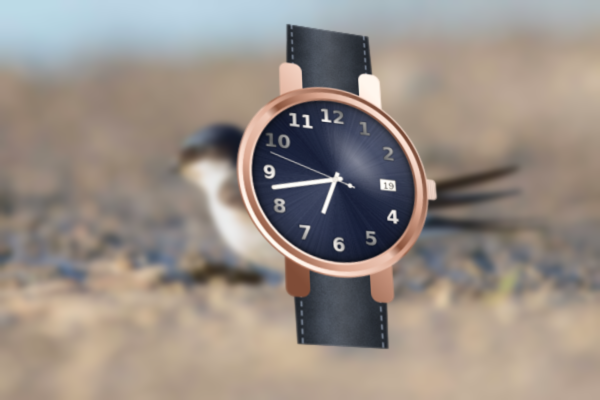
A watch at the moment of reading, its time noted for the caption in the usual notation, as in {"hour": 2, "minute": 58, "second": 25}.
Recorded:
{"hour": 6, "minute": 42, "second": 48}
